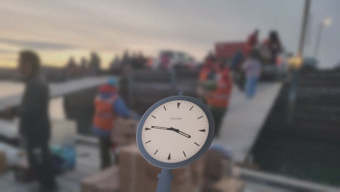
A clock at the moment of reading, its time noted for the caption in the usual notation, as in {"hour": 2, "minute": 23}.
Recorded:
{"hour": 3, "minute": 46}
